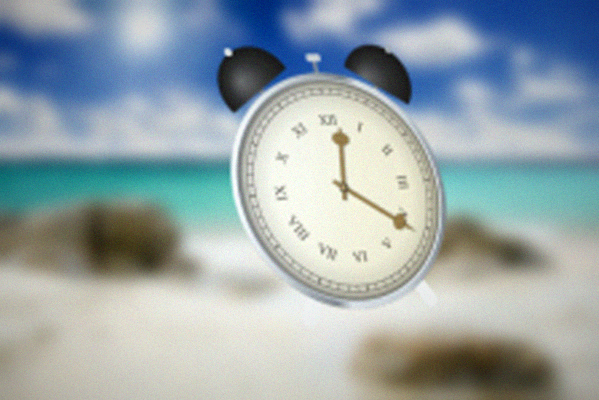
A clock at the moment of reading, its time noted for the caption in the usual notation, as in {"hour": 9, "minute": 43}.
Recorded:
{"hour": 12, "minute": 21}
